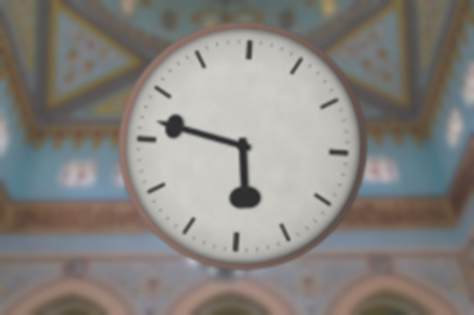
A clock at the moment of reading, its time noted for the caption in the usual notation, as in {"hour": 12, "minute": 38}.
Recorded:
{"hour": 5, "minute": 47}
